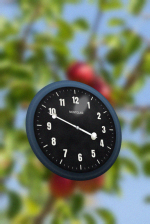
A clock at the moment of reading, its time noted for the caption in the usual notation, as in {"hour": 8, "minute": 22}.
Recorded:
{"hour": 3, "minute": 49}
